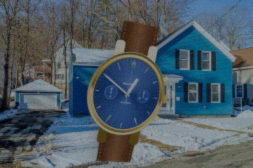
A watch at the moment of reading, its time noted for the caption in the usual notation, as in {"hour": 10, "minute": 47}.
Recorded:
{"hour": 12, "minute": 50}
